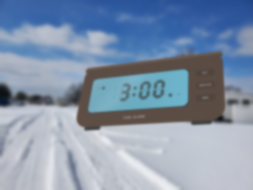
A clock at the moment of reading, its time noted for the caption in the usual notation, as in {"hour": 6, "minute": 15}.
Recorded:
{"hour": 3, "minute": 0}
